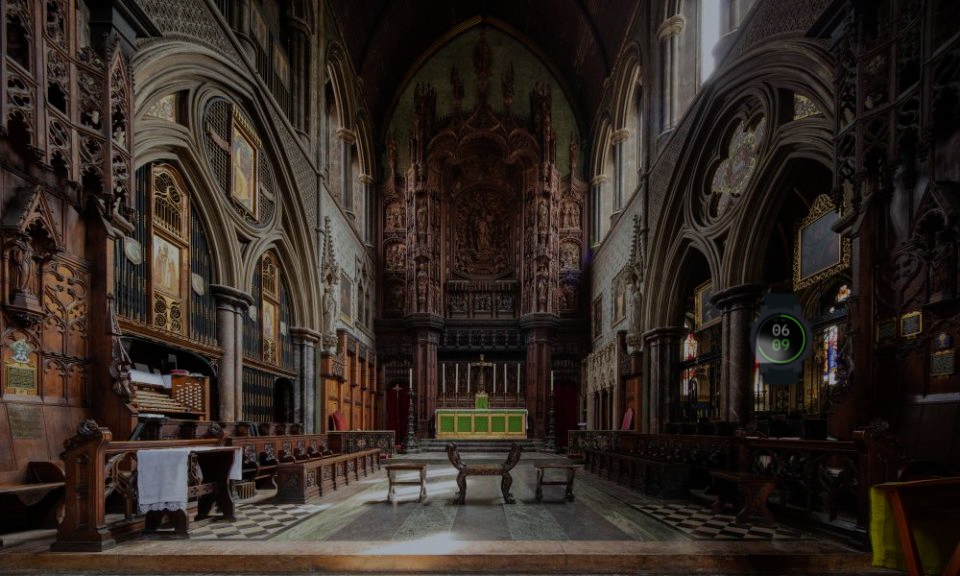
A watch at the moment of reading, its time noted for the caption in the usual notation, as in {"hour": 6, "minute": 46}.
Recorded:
{"hour": 6, "minute": 9}
